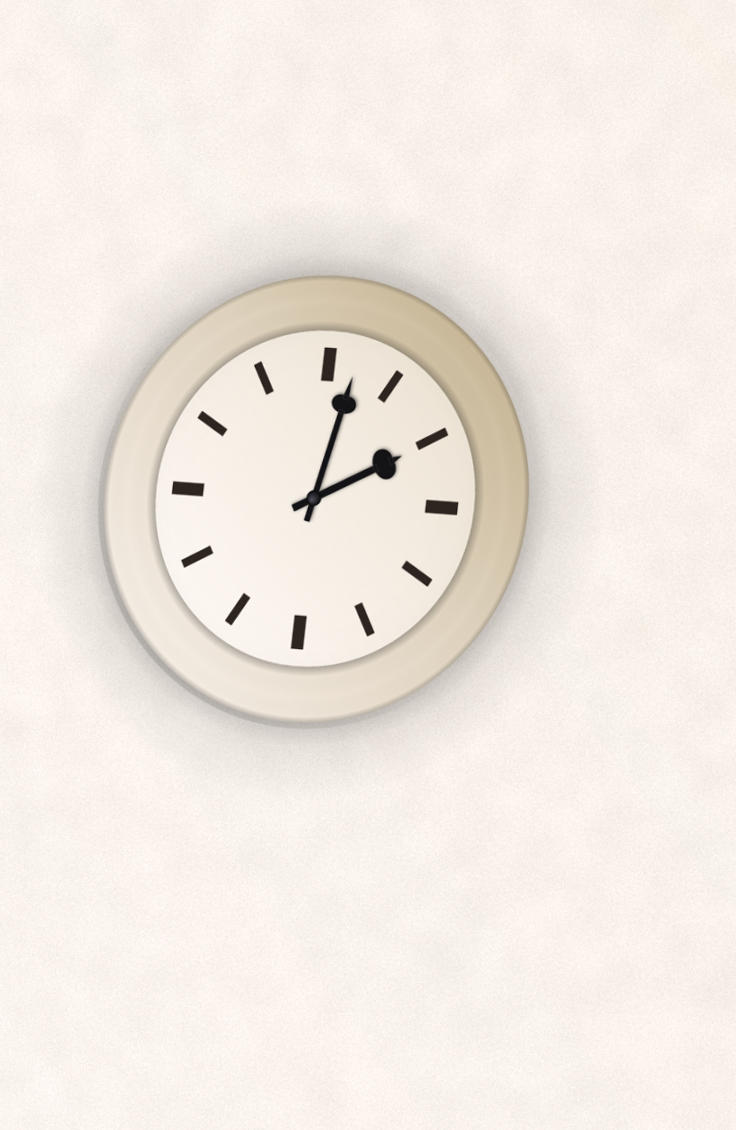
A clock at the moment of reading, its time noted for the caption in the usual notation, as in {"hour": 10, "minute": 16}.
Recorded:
{"hour": 2, "minute": 2}
